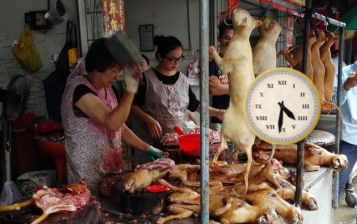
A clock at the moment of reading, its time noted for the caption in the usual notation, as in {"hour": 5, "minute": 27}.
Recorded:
{"hour": 4, "minute": 31}
